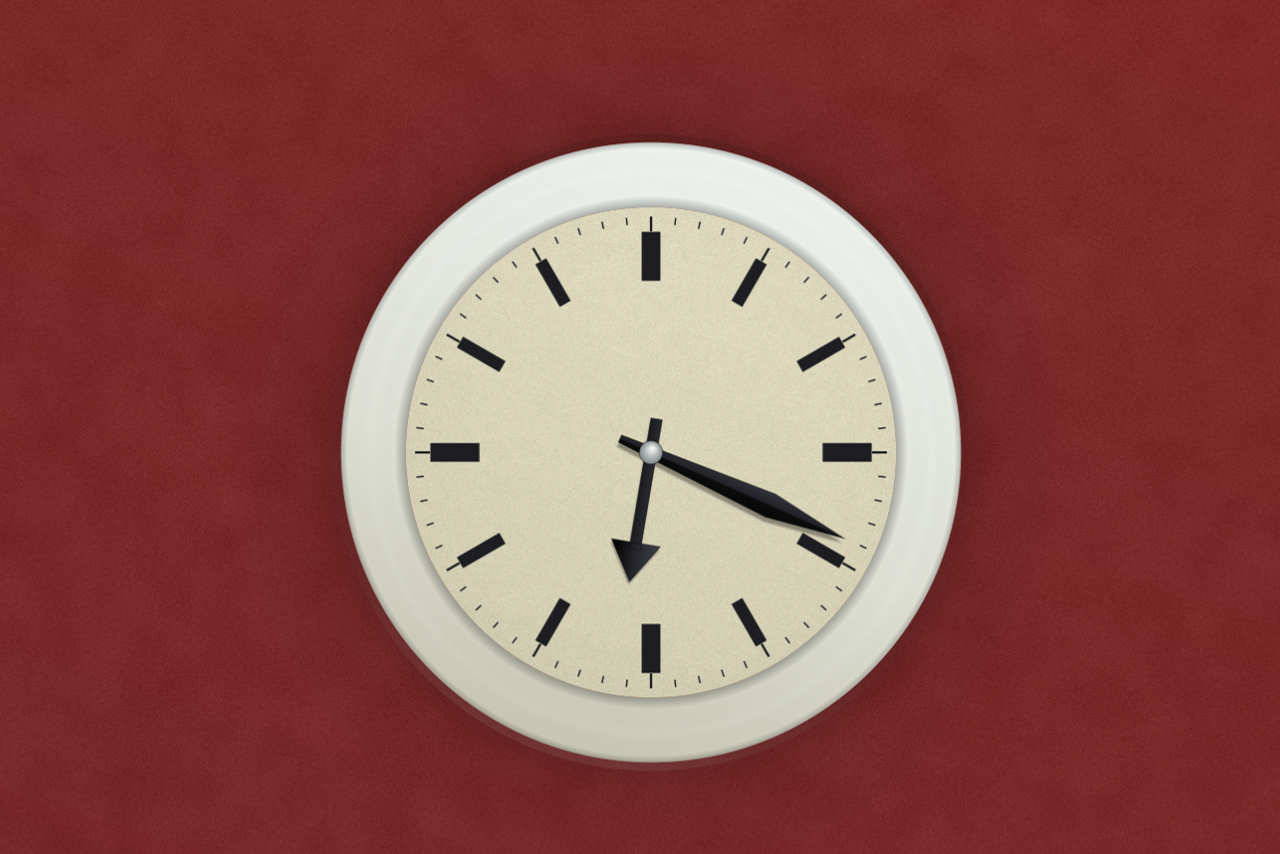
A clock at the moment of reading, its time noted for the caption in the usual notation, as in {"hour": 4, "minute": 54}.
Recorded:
{"hour": 6, "minute": 19}
